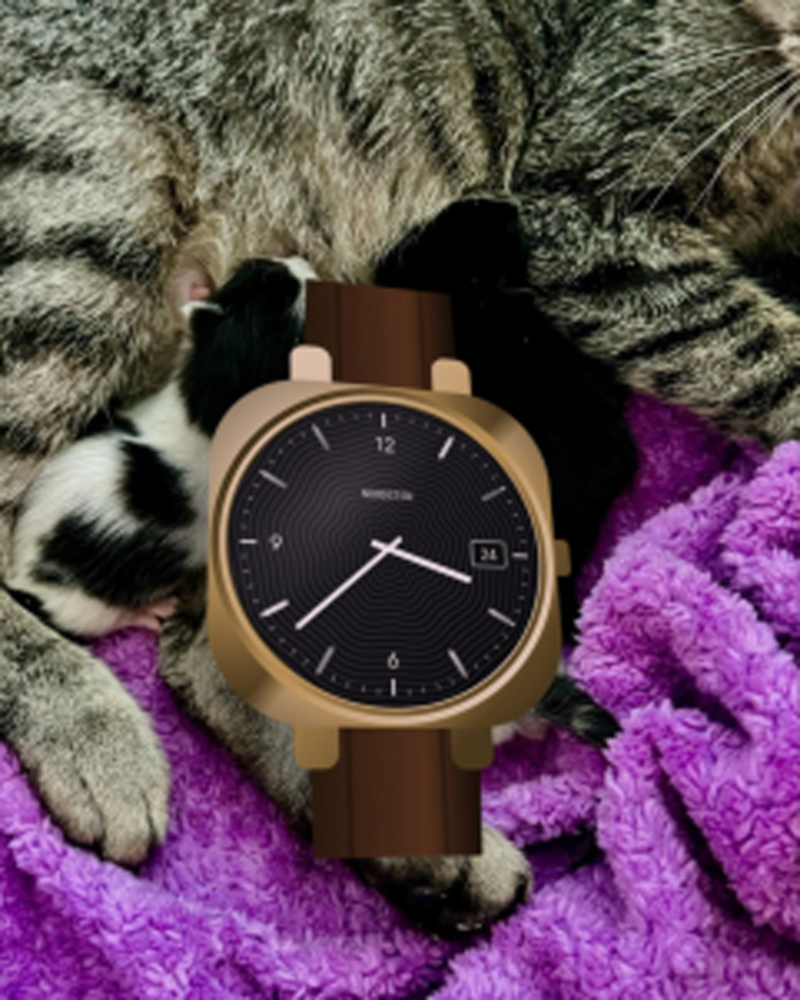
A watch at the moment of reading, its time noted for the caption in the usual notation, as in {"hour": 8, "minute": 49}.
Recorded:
{"hour": 3, "minute": 38}
